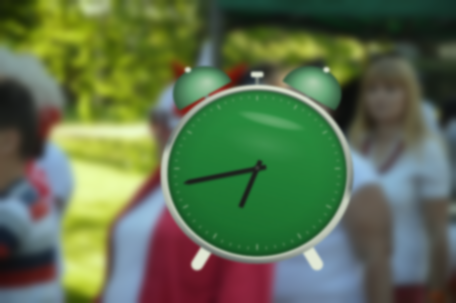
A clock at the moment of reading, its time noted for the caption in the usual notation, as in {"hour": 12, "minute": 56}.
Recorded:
{"hour": 6, "minute": 43}
